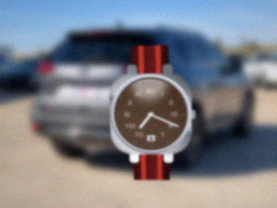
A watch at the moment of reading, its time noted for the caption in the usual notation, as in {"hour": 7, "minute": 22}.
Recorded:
{"hour": 7, "minute": 19}
